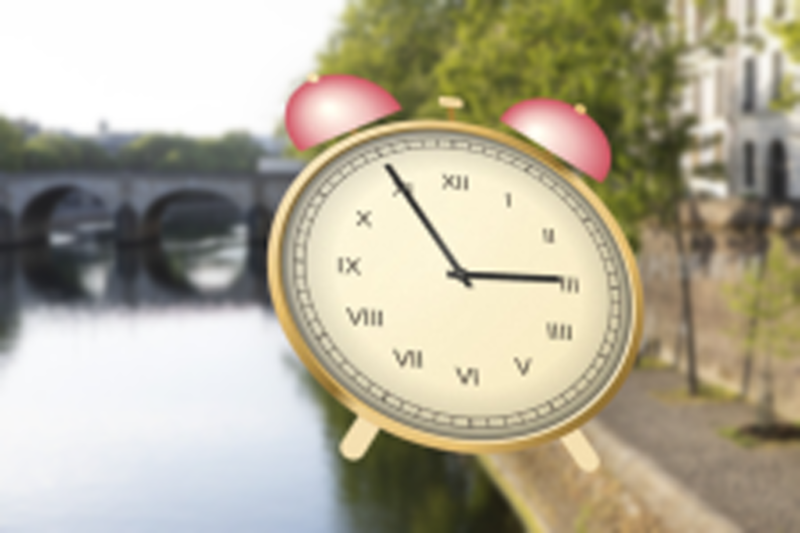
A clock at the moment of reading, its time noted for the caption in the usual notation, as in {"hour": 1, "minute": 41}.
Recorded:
{"hour": 2, "minute": 55}
